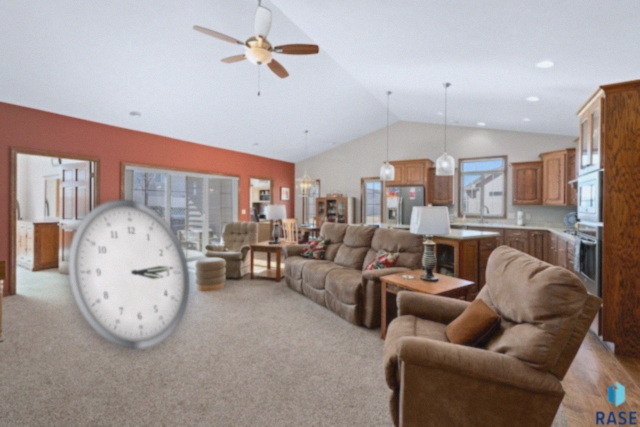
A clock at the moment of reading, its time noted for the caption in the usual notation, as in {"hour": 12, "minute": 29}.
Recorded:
{"hour": 3, "minute": 14}
